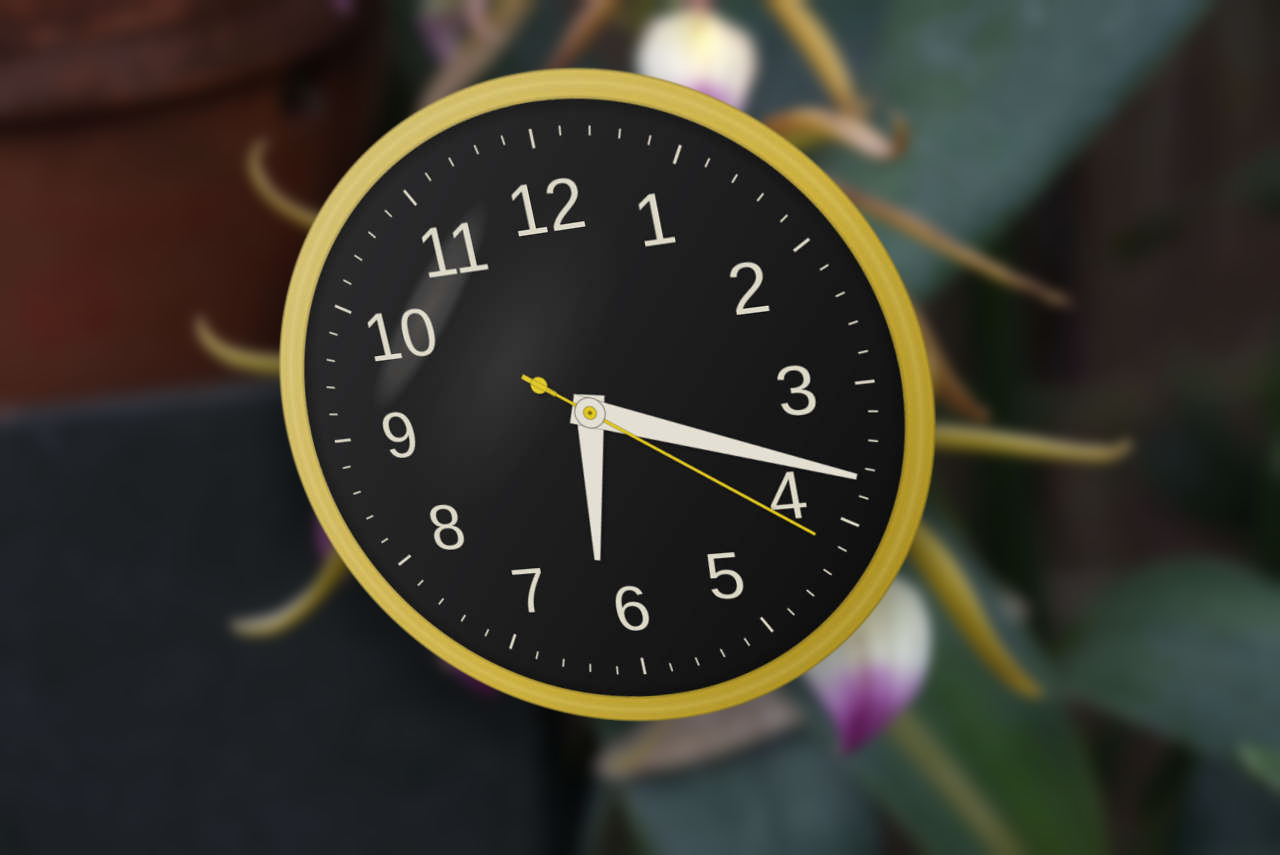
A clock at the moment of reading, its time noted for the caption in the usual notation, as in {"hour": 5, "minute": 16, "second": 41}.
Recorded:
{"hour": 6, "minute": 18, "second": 21}
